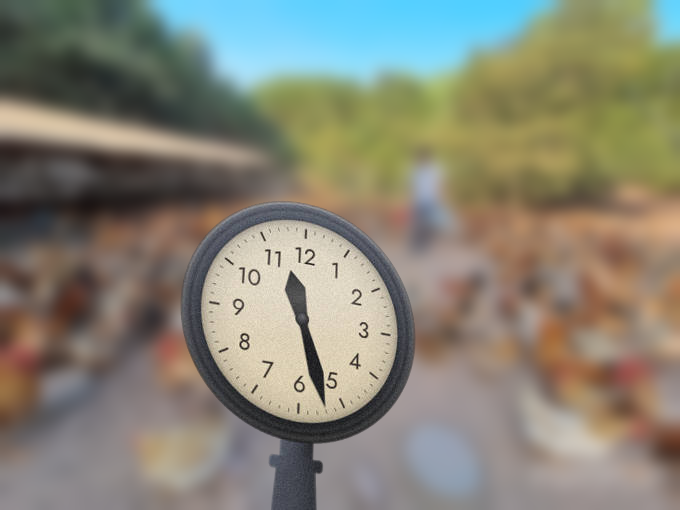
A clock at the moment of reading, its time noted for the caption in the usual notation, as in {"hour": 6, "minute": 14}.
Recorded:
{"hour": 11, "minute": 27}
